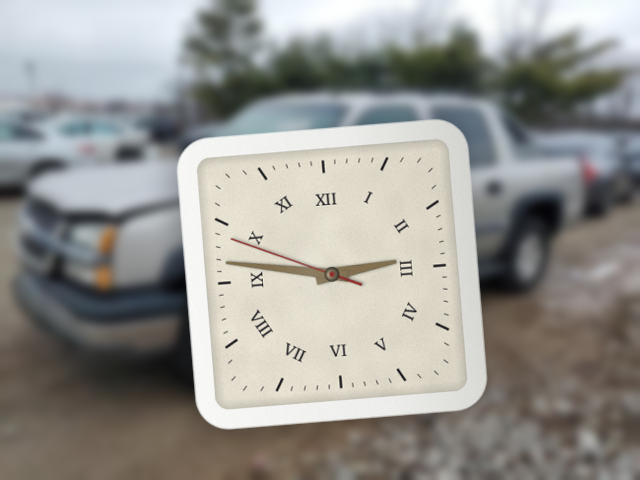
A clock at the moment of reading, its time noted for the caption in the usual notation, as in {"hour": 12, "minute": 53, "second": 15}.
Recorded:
{"hour": 2, "minute": 46, "second": 49}
